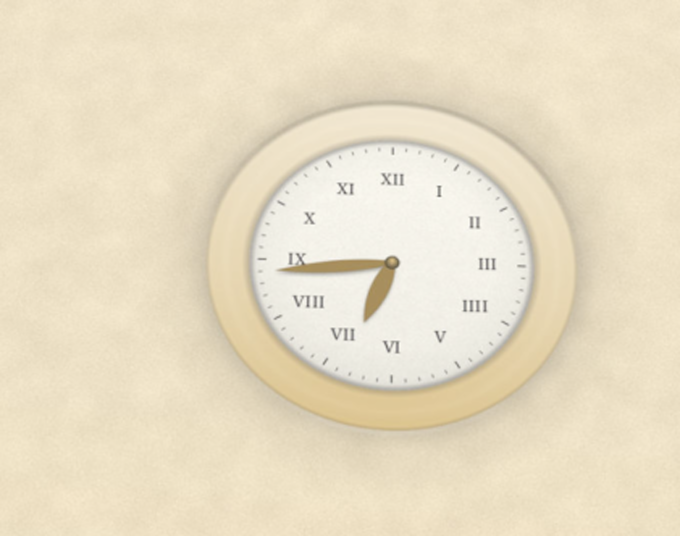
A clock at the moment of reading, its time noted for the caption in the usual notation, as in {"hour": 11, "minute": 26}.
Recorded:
{"hour": 6, "minute": 44}
